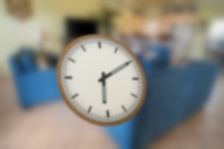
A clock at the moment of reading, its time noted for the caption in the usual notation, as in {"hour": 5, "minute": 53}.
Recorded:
{"hour": 6, "minute": 10}
